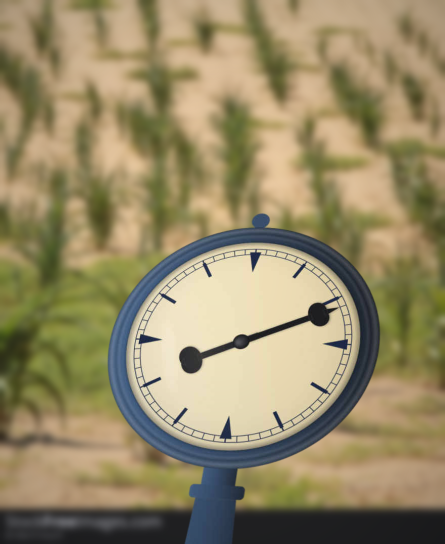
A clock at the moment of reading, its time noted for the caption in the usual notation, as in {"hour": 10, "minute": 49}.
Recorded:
{"hour": 8, "minute": 11}
